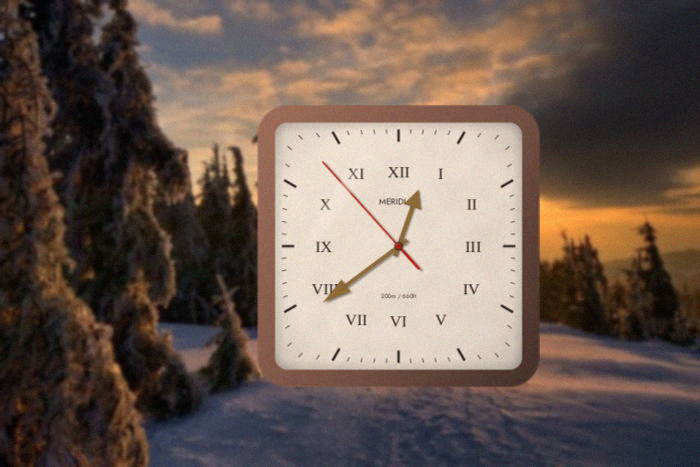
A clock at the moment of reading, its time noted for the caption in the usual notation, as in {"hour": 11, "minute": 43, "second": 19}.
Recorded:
{"hour": 12, "minute": 38, "second": 53}
